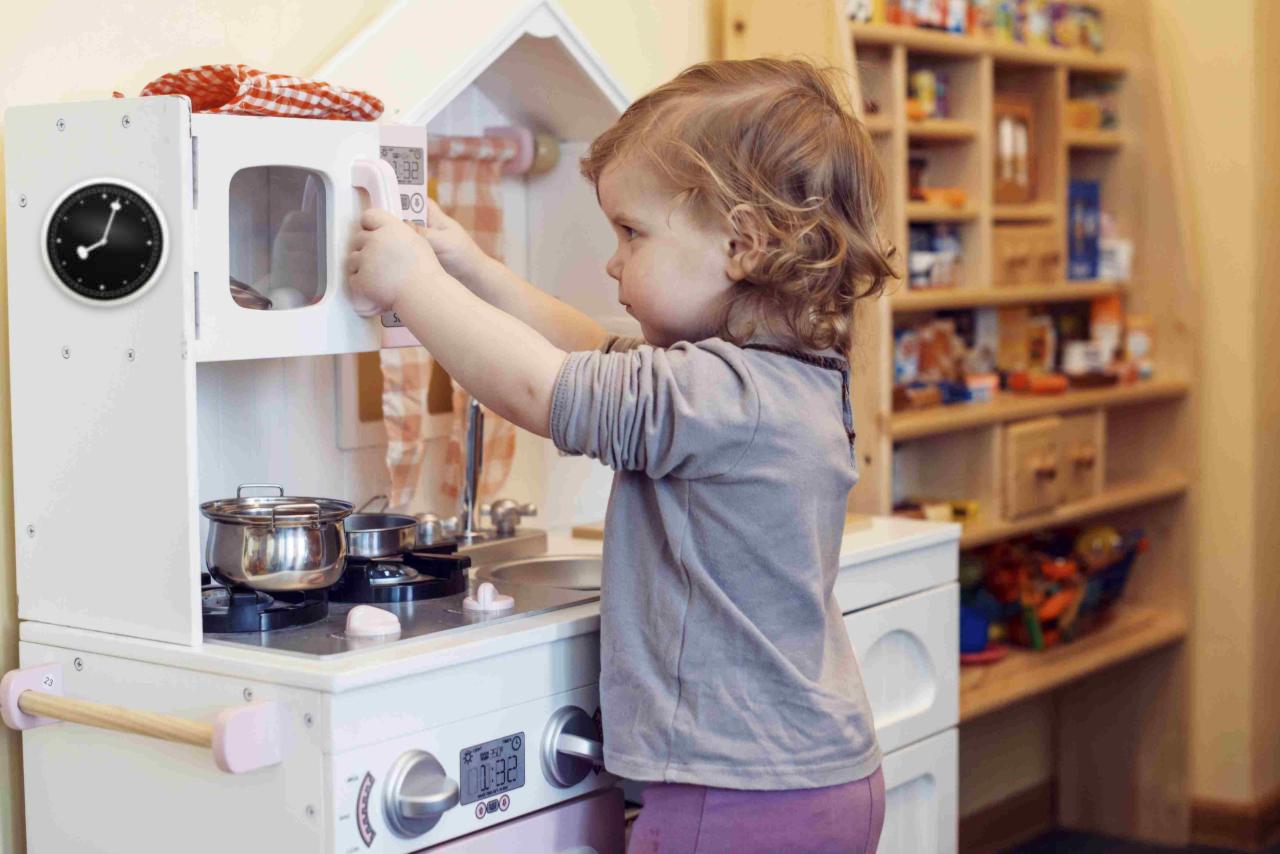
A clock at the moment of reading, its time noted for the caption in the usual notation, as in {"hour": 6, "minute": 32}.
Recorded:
{"hour": 8, "minute": 3}
